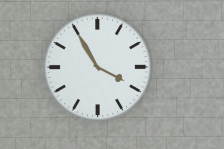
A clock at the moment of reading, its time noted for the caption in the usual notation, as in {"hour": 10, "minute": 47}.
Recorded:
{"hour": 3, "minute": 55}
